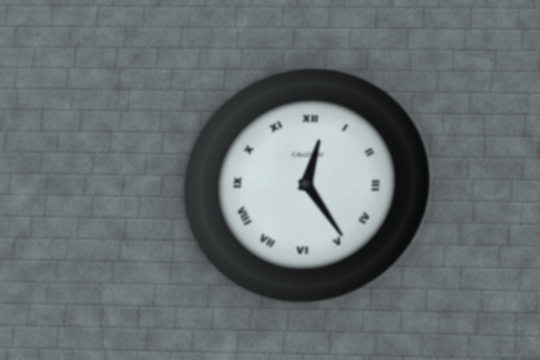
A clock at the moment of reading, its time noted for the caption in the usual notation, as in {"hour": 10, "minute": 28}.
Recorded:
{"hour": 12, "minute": 24}
